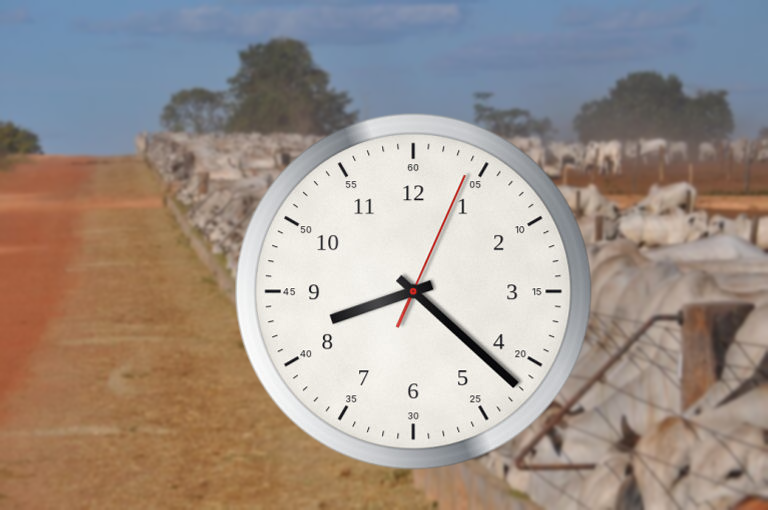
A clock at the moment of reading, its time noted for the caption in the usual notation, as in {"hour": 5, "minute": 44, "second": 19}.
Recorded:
{"hour": 8, "minute": 22, "second": 4}
